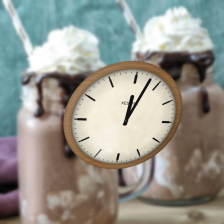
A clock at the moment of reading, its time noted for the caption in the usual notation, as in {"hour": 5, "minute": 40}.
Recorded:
{"hour": 12, "minute": 3}
